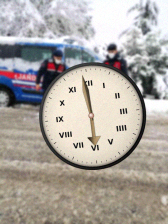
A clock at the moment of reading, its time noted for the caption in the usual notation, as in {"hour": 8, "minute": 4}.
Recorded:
{"hour": 5, "minute": 59}
